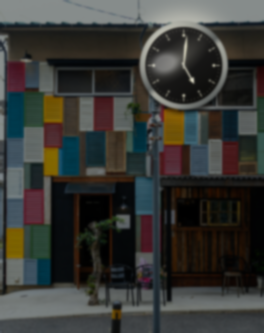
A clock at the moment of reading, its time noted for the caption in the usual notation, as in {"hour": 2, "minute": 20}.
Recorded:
{"hour": 5, "minute": 1}
